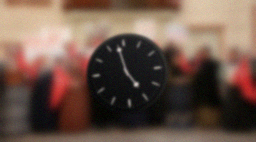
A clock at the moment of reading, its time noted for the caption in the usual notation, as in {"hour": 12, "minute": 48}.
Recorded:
{"hour": 4, "minute": 58}
